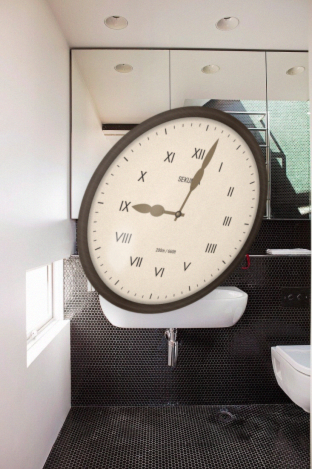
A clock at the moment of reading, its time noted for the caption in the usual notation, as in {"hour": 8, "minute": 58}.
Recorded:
{"hour": 9, "minute": 2}
